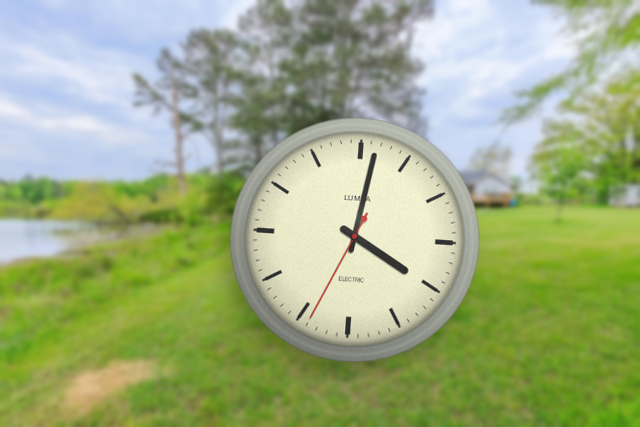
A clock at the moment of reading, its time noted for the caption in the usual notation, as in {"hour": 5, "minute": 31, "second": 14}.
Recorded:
{"hour": 4, "minute": 1, "second": 34}
